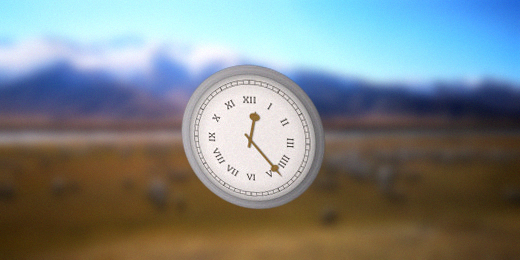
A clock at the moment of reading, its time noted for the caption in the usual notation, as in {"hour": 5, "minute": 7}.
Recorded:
{"hour": 12, "minute": 23}
